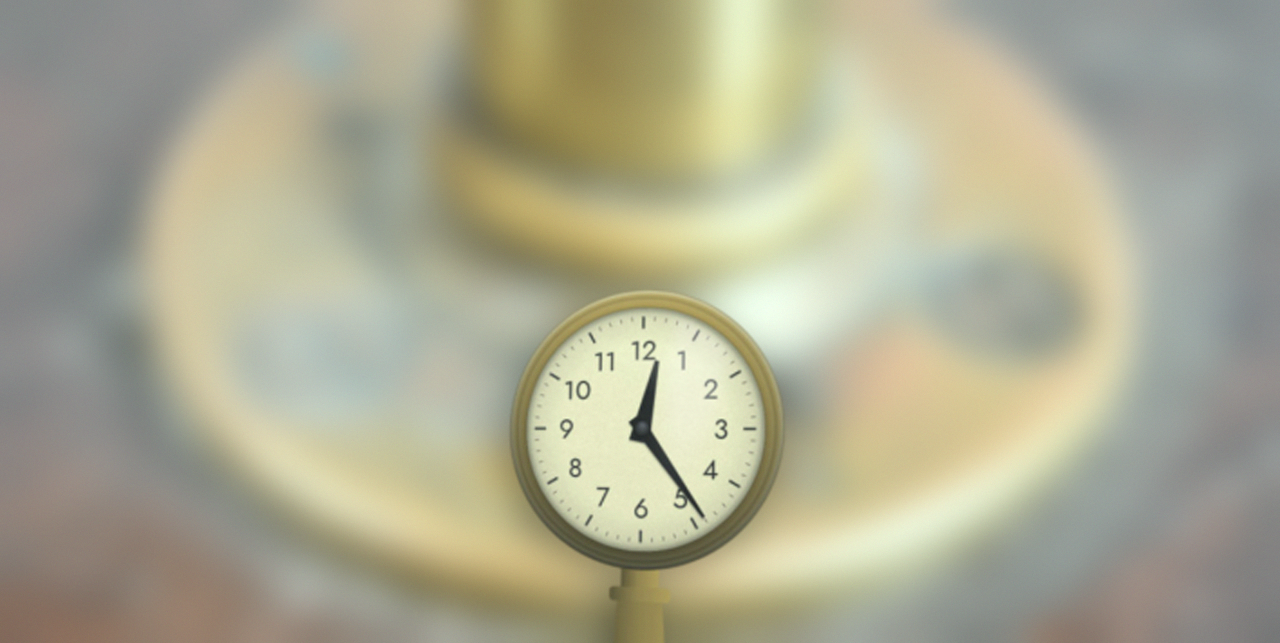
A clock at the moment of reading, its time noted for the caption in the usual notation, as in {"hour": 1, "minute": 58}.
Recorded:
{"hour": 12, "minute": 24}
